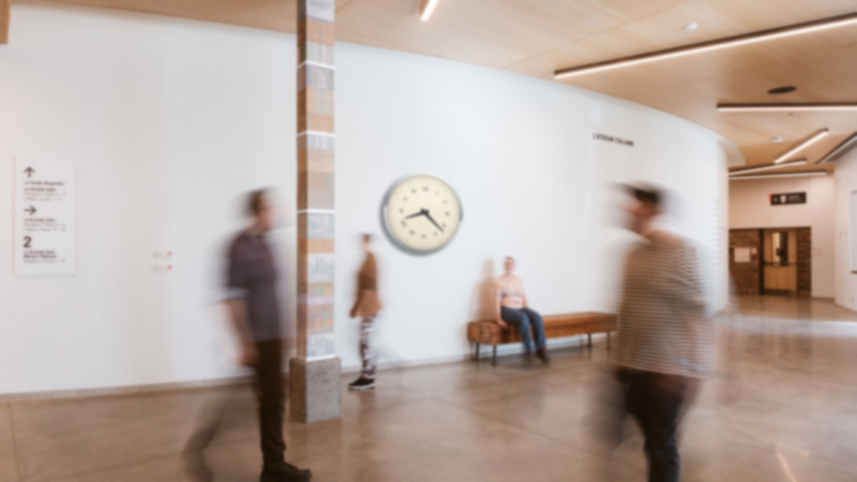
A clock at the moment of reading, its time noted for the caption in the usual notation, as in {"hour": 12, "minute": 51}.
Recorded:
{"hour": 8, "minute": 22}
